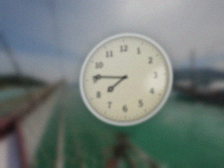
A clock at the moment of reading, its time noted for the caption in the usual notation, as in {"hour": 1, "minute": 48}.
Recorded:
{"hour": 7, "minute": 46}
